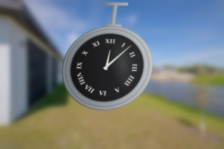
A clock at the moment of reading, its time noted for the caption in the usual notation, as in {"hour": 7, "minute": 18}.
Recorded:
{"hour": 12, "minute": 7}
